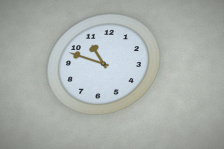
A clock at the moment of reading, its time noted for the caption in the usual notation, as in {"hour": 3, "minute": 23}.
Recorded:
{"hour": 10, "minute": 48}
